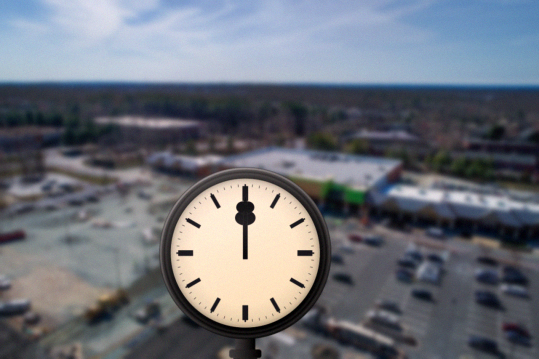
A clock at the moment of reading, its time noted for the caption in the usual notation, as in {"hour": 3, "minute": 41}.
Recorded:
{"hour": 12, "minute": 0}
